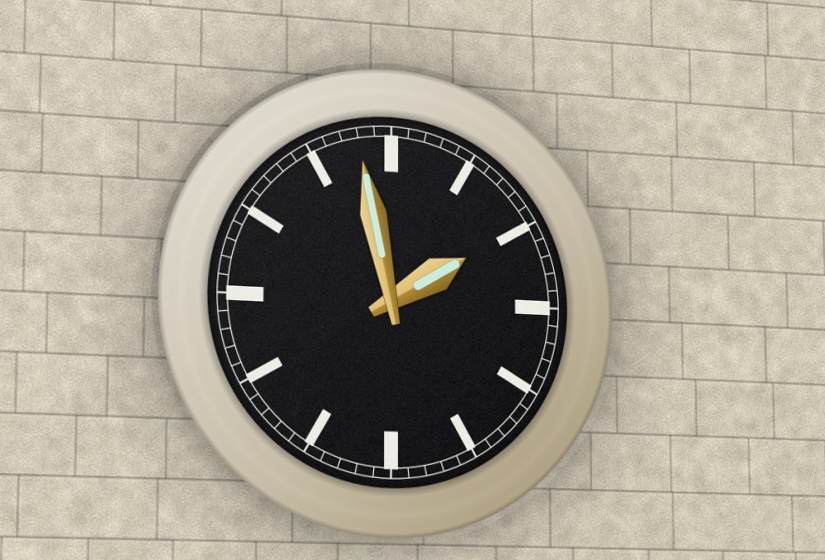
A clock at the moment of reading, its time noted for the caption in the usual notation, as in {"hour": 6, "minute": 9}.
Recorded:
{"hour": 1, "minute": 58}
